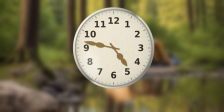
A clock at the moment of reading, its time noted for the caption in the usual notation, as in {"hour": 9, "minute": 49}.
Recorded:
{"hour": 4, "minute": 47}
